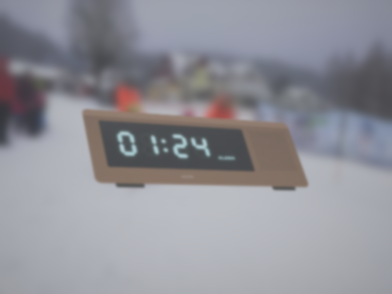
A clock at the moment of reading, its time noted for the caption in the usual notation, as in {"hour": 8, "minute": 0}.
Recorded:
{"hour": 1, "minute": 24}
